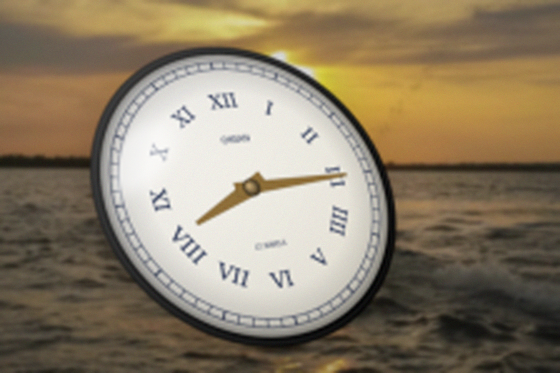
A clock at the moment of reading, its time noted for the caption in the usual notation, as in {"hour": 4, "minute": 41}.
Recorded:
{"hour": 8, "minute": 15}
